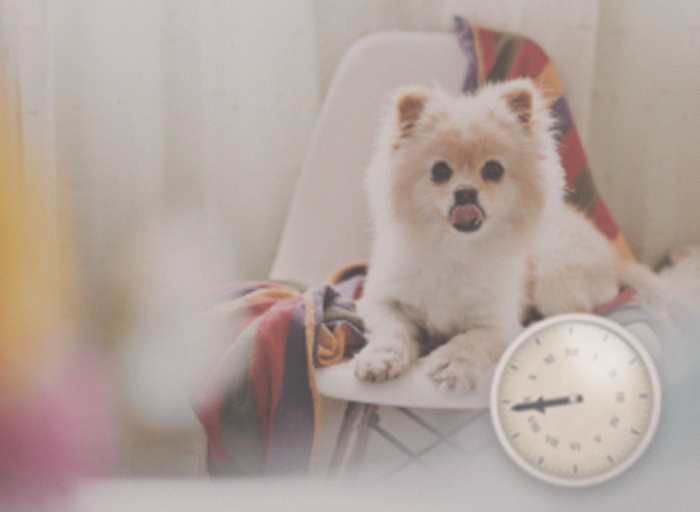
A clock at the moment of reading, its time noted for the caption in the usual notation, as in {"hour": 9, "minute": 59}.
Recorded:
{"hour": 8, "minute": 44}
